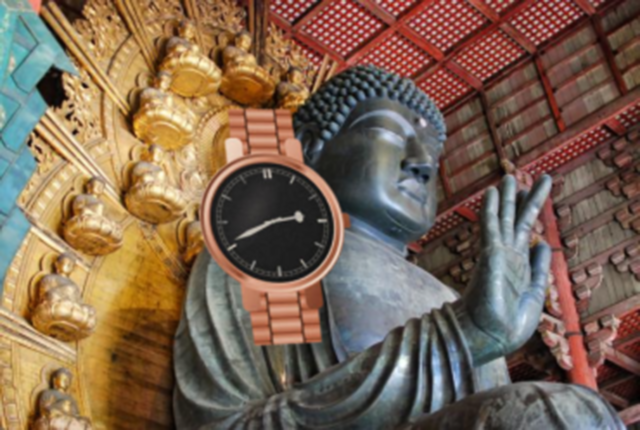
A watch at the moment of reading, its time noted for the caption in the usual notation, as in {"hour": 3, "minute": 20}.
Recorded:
{"hour": 2, "minute": 41}
